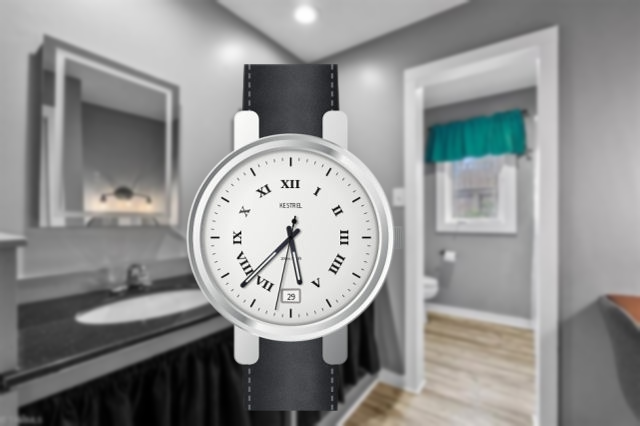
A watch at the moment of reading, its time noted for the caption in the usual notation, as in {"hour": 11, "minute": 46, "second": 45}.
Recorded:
{"hour": 5, "minute": 37, "second": 32}
